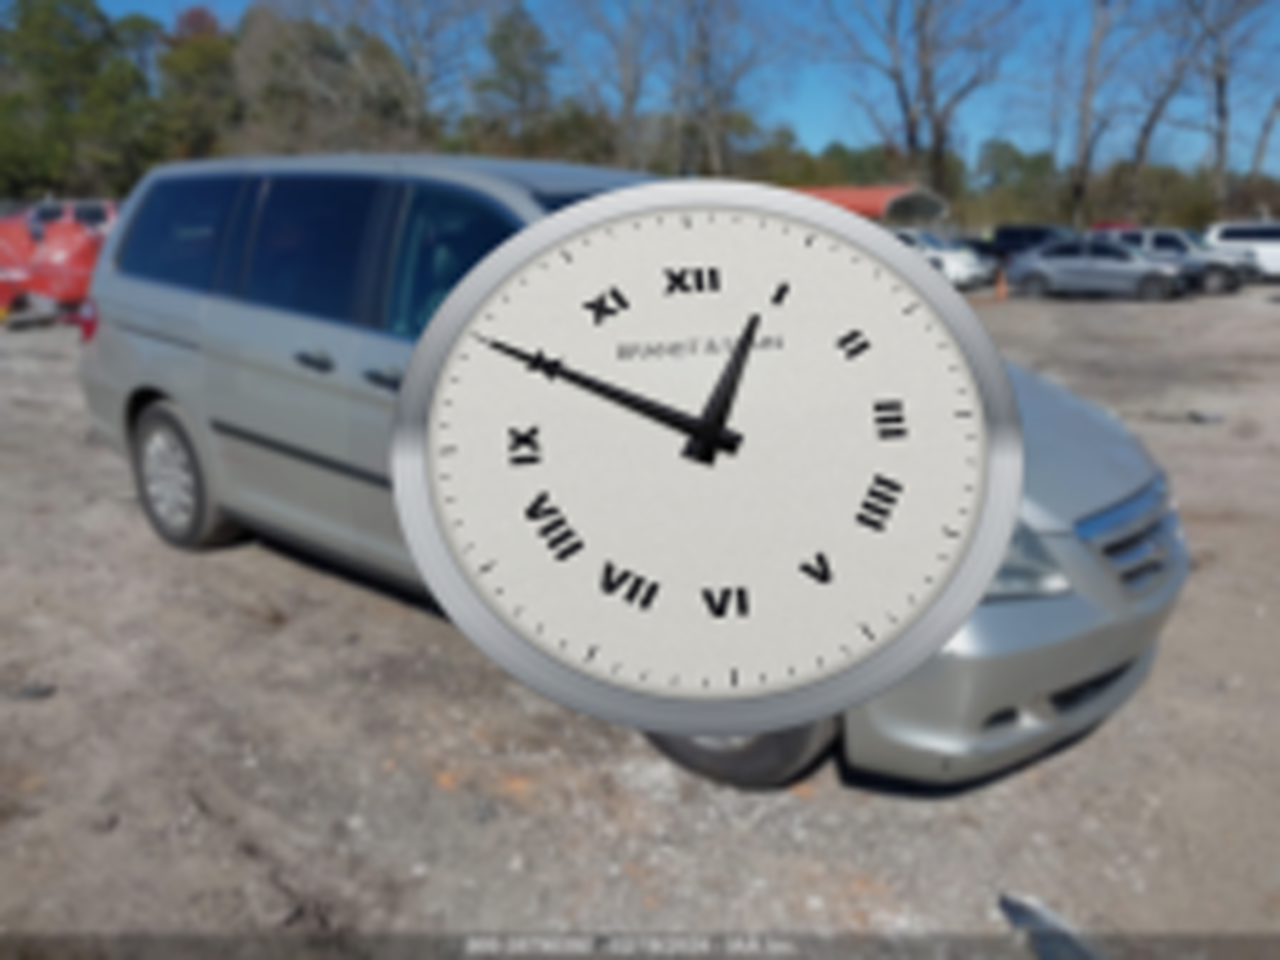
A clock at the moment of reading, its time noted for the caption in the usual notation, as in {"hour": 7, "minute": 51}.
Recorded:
{"hour": 12, "minute": 50}
